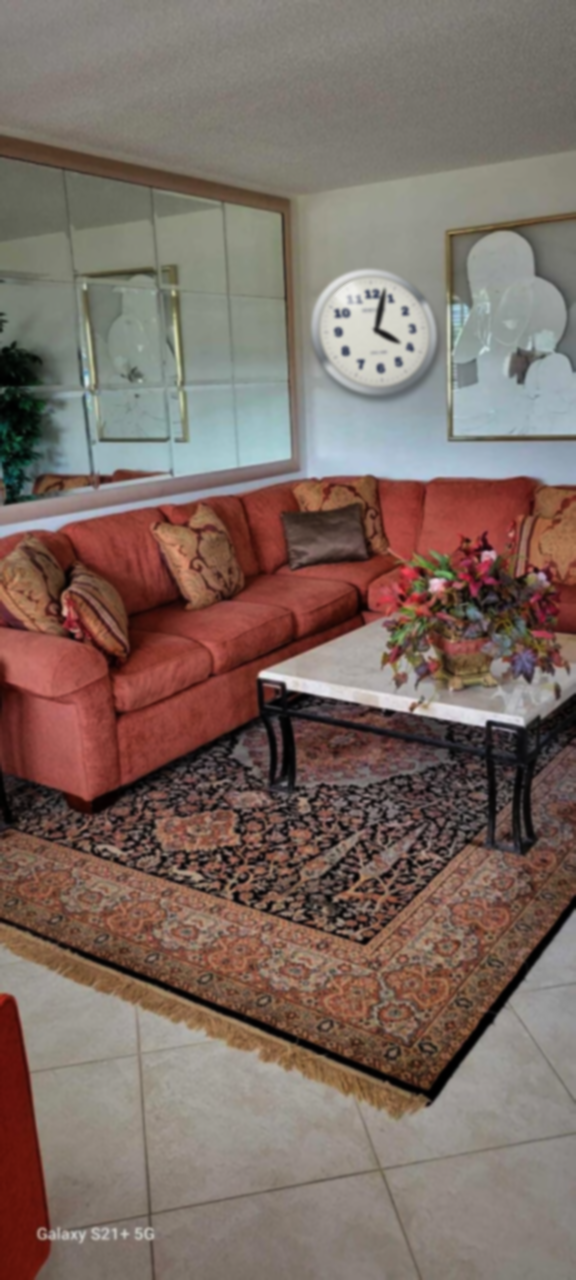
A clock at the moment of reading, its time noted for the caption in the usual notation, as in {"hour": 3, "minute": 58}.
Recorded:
{"hour": 4, "minute": 3}
